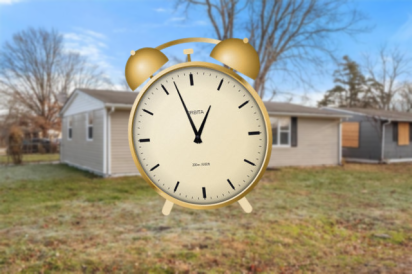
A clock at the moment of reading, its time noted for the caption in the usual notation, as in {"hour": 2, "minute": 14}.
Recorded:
{"hour": 12, "minute": 57}
